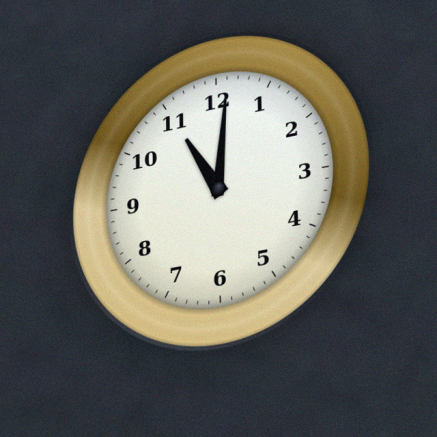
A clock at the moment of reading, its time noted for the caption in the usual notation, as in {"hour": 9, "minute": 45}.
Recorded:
{"hour": 11, "minute": 1}
